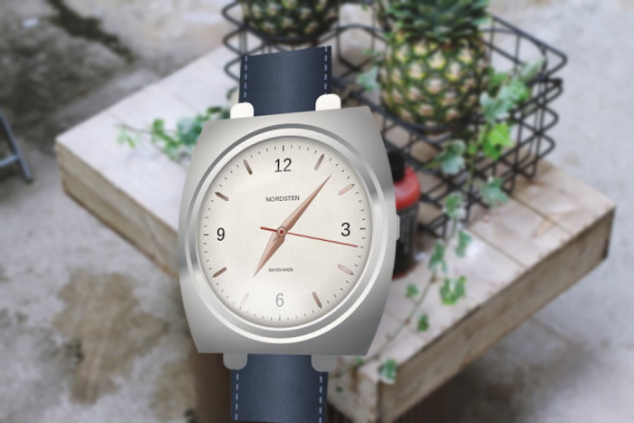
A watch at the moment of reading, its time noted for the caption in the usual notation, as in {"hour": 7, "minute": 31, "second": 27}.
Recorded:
{"hour": 7, "minute": 7, "second": 17}
